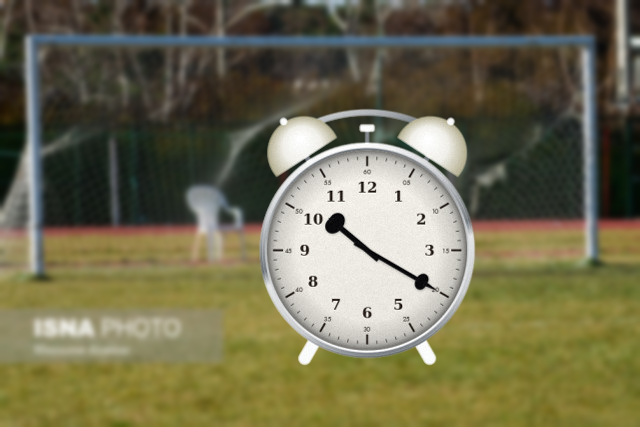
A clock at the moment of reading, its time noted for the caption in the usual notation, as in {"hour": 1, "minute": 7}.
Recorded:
{"hour": 10, "minute": 20}
